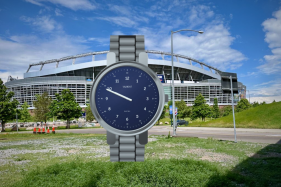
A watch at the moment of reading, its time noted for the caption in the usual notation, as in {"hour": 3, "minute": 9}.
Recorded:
{"hour": 9, "minute": 49}
